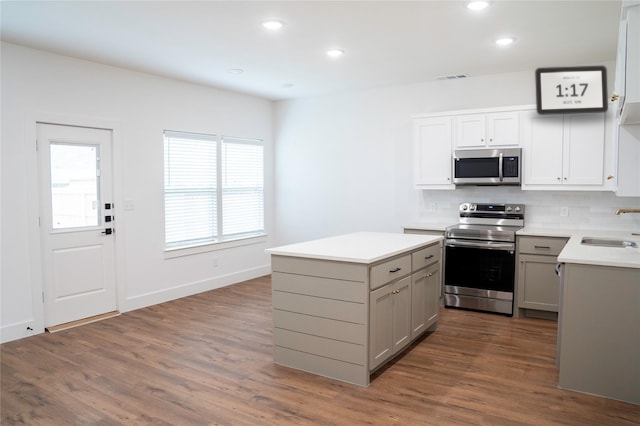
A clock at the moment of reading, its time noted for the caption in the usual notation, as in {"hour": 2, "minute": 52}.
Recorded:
{"hour": 1, "minute": 17}
